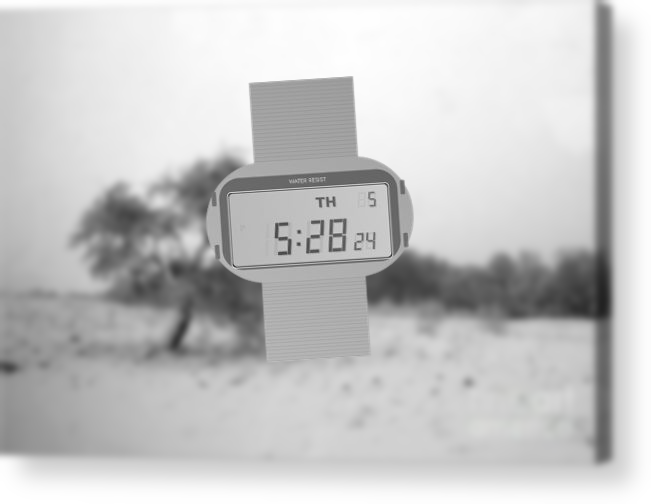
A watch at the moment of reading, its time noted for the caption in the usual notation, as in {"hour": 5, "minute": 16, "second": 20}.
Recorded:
{"hour": 5, "minute": 28, "second": 24}
